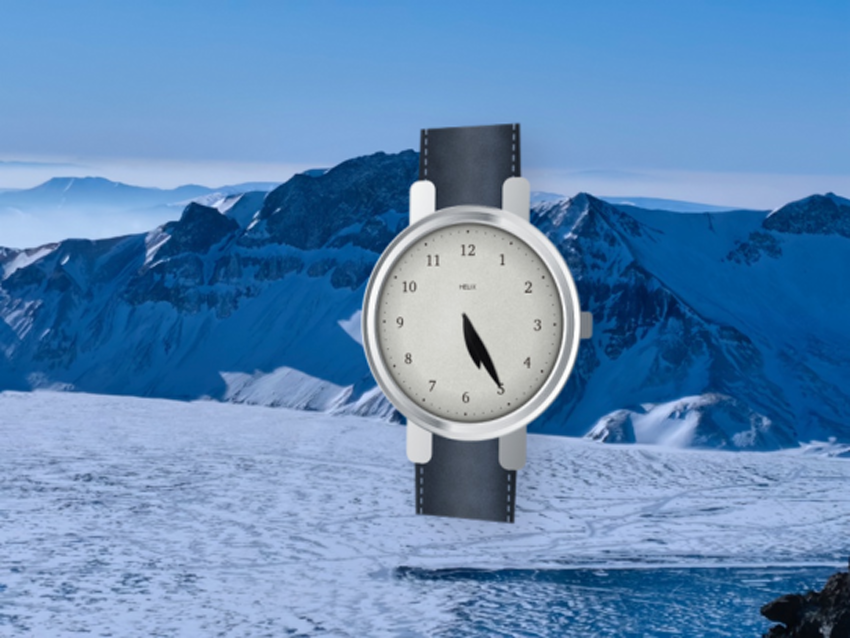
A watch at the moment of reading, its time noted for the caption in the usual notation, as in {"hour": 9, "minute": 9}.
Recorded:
{"hour": 5, "minute": 25}
